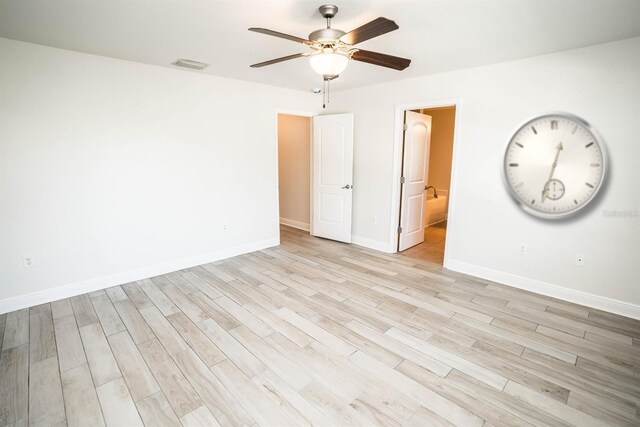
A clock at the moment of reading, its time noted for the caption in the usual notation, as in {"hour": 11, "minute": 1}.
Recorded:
{"hour": 12, "minute": 33}
